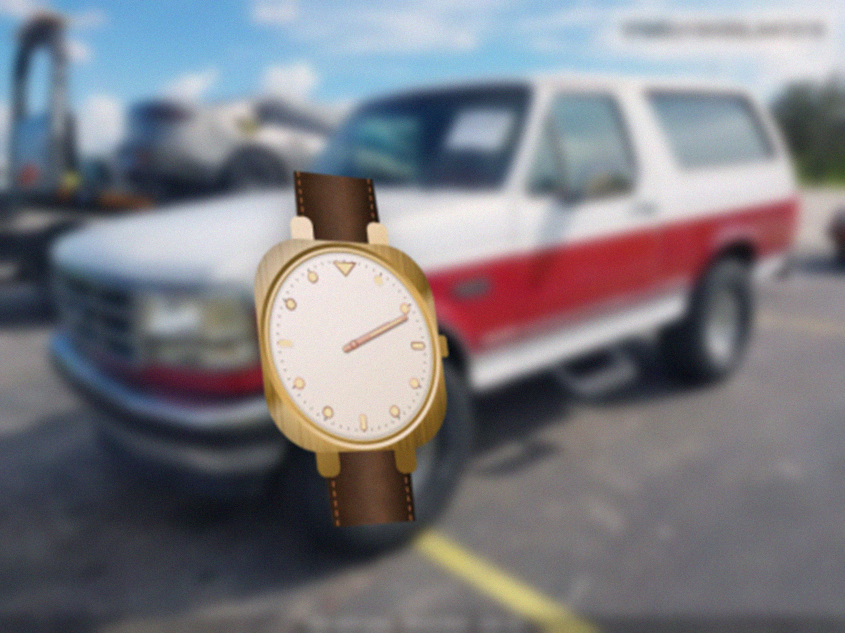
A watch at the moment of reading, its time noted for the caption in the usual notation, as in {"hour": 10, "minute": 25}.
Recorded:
{"hour": 2, "minute": 11}
